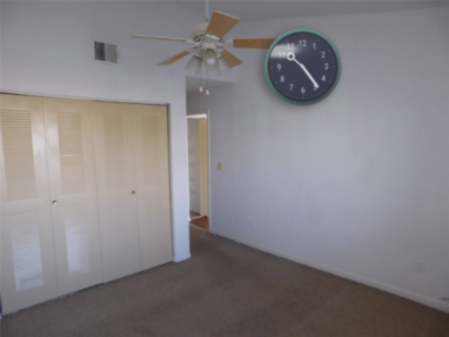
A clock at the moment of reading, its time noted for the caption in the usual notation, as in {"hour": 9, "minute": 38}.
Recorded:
{"hour": 10, "minute": 24}
